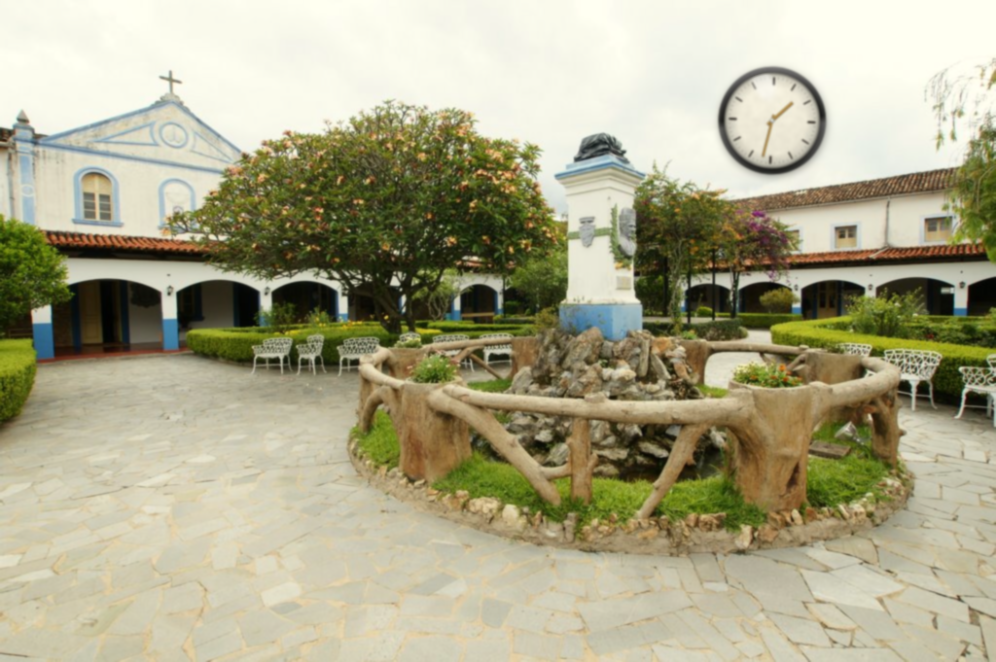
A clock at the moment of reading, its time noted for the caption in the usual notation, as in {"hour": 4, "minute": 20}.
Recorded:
{"hour": 1, "minute": 32}
